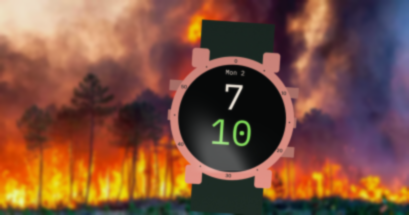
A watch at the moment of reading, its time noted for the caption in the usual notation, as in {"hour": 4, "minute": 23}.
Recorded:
{"hour": 7, "minute": 10}
